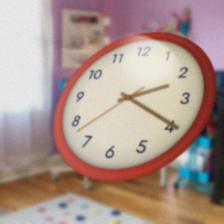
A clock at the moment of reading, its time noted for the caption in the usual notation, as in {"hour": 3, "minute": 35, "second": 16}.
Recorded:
{"hour": 2, "minute": 19, "second": 38}
